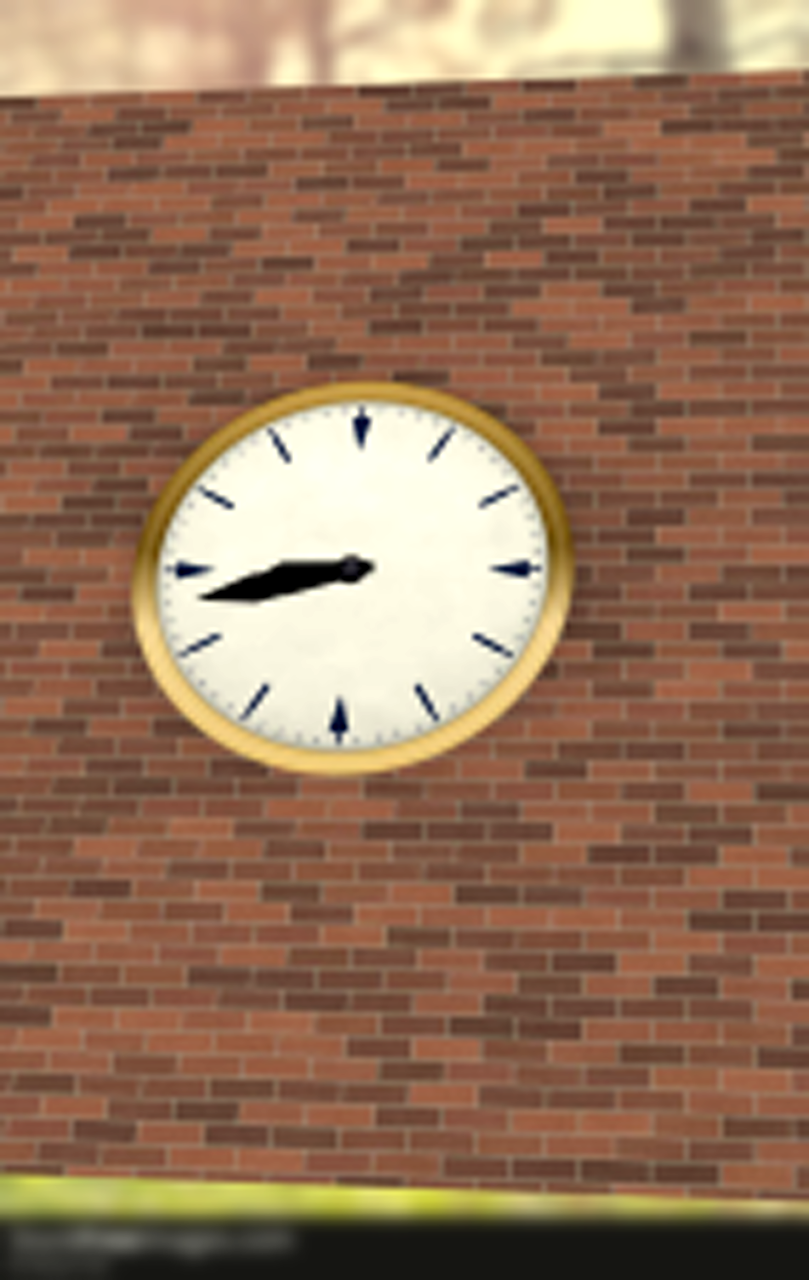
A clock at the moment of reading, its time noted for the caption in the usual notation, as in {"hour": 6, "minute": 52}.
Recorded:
{"hour": 8, "minute": 43}
